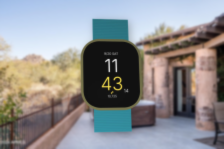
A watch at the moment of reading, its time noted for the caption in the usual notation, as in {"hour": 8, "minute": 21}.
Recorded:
{"hour": 11, "minute": 43}
